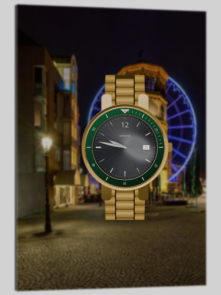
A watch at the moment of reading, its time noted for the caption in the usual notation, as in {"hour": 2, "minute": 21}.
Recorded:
{"hour": 9, "minute": 47}
